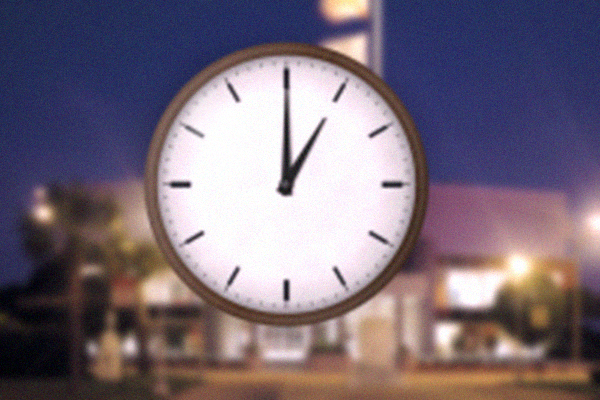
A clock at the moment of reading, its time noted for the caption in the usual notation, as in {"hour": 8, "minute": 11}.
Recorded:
{"hour": 1, "minute": 0}
